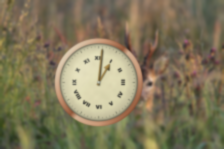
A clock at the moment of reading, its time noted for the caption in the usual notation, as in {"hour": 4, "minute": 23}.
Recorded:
{"hour": 1, "minute": 1}
